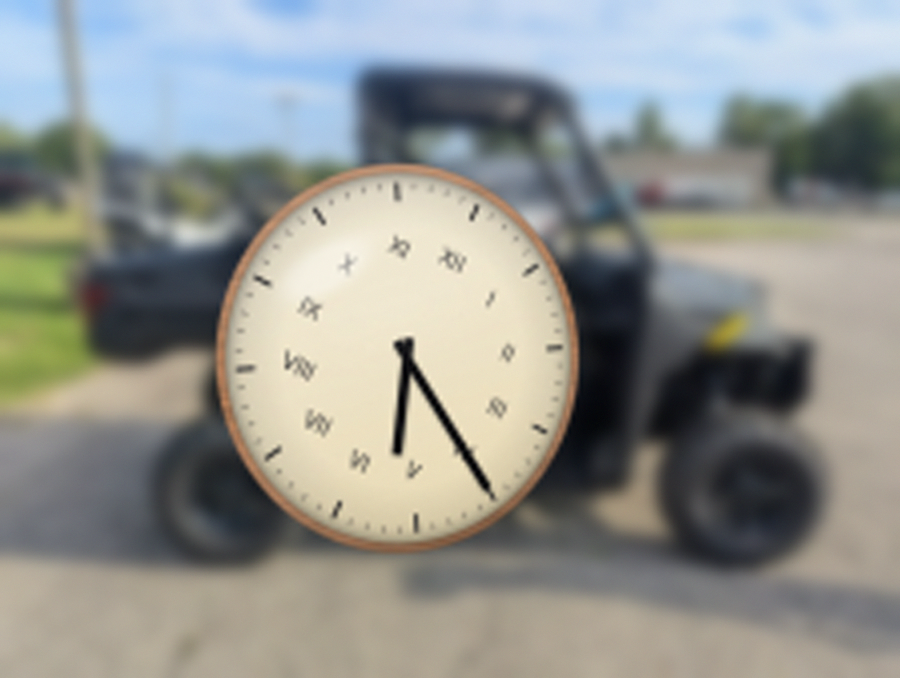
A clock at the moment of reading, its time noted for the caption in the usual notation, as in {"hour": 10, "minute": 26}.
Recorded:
{"hour": 5, "minute": 20}
